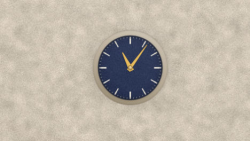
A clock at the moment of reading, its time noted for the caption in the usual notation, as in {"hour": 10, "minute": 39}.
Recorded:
{"hour": 11, "minute": 6}
